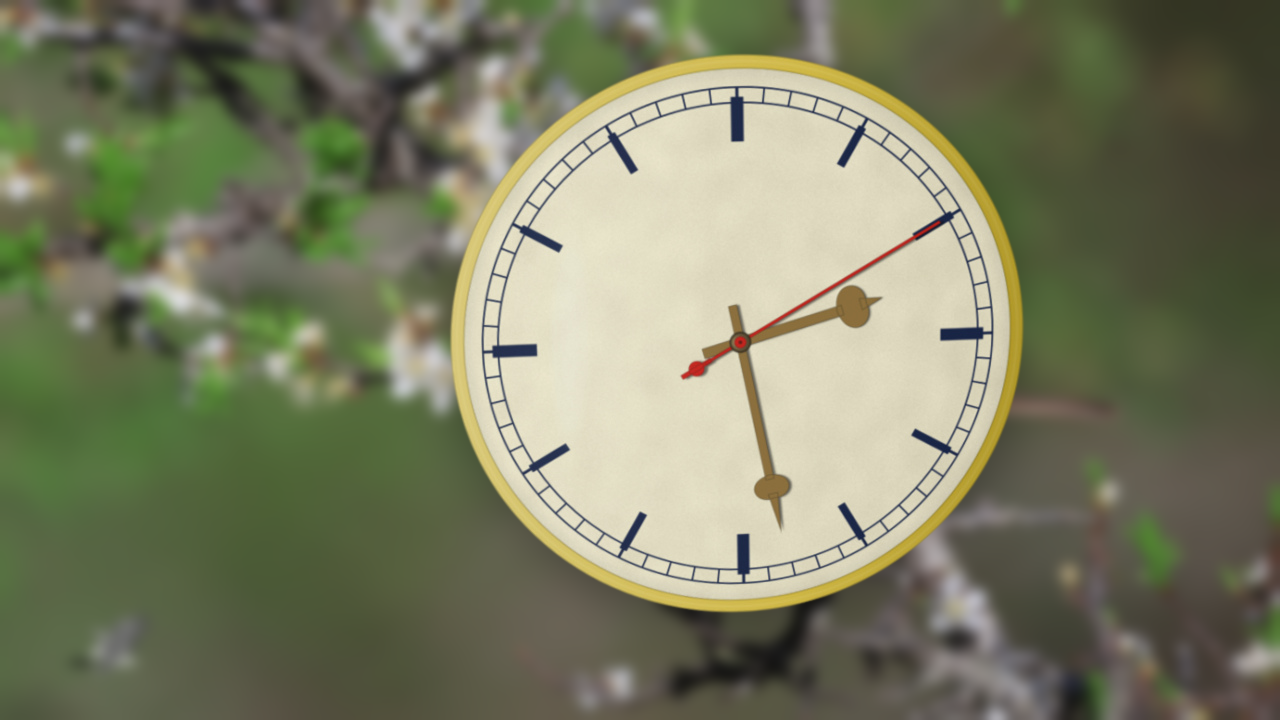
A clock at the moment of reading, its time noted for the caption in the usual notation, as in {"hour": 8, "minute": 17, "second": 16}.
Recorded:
{"hour": 2, "minute": 28, "second": 10}
